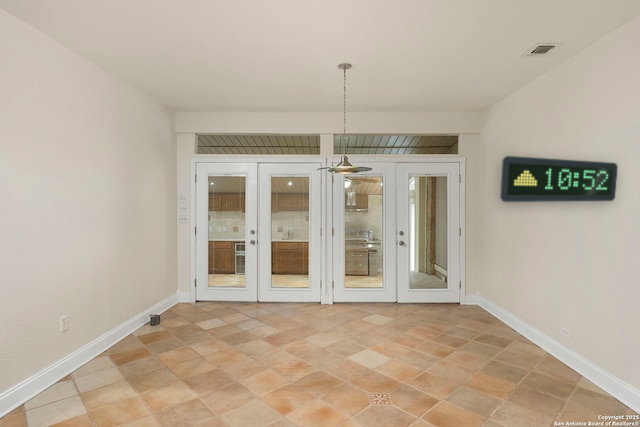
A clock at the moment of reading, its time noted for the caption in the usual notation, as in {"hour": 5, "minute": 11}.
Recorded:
{"hour": 10, "minute": 52}
